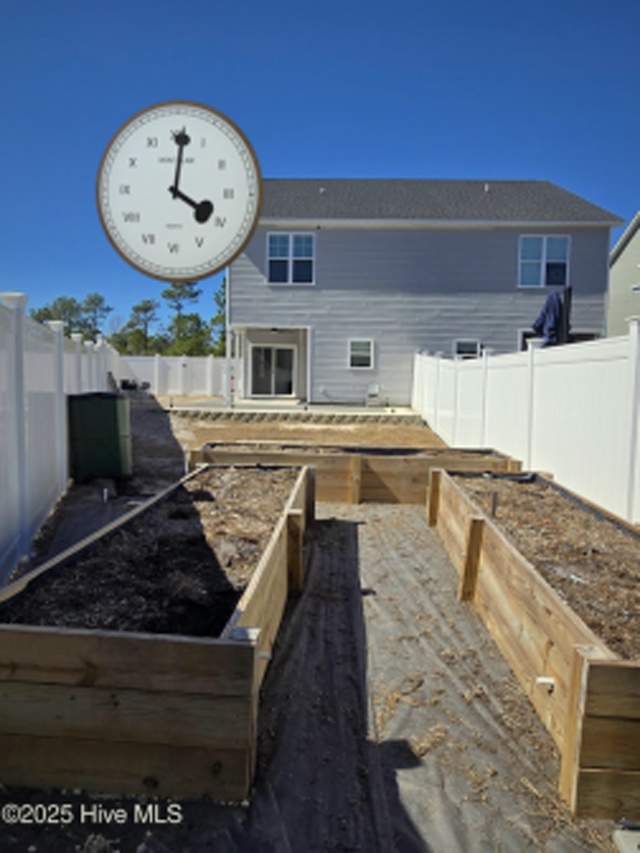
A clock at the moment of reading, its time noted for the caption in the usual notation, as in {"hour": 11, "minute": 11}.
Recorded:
{"hour": 4, "minute": 1}
